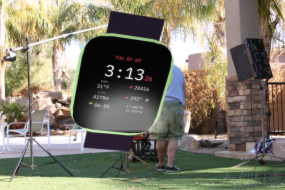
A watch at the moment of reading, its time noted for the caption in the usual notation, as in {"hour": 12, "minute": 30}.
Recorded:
{"hour": 3, "minute": 13}
